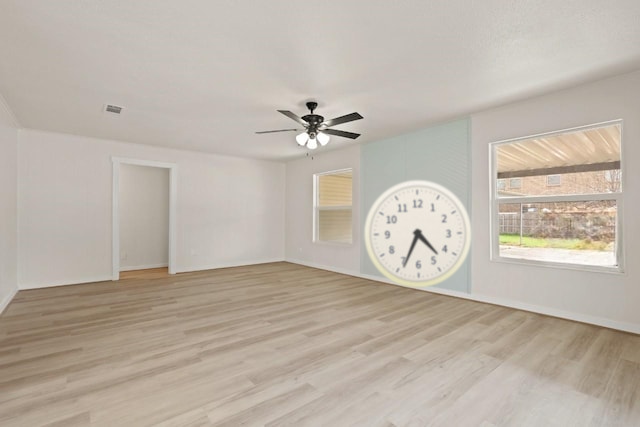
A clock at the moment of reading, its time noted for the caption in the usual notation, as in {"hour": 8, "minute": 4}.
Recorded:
{"hour": 4, "minute": 34}
